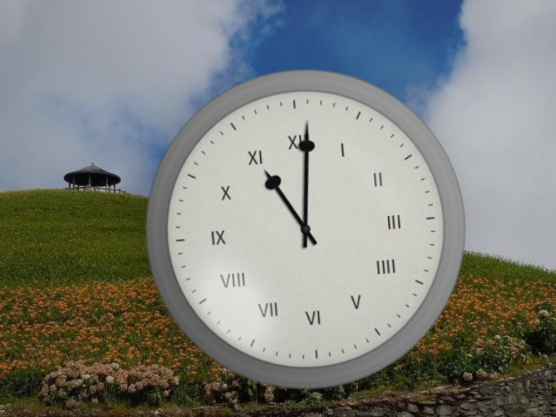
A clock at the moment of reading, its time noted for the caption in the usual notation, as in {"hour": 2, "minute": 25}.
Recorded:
{"hour": 11, "minute": 1}
